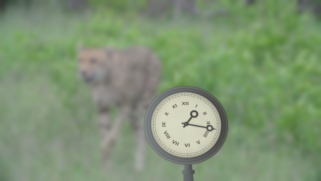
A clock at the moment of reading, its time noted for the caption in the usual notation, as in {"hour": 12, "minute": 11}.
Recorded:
{"hour": 1, "minute": 17}
